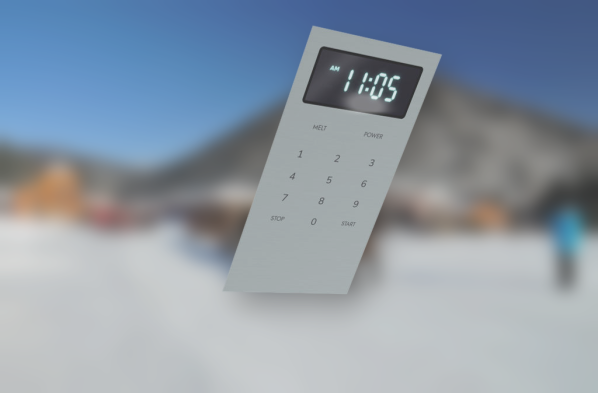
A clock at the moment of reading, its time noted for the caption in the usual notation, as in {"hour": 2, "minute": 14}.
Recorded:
{"hour": 11, "minute": 5}
